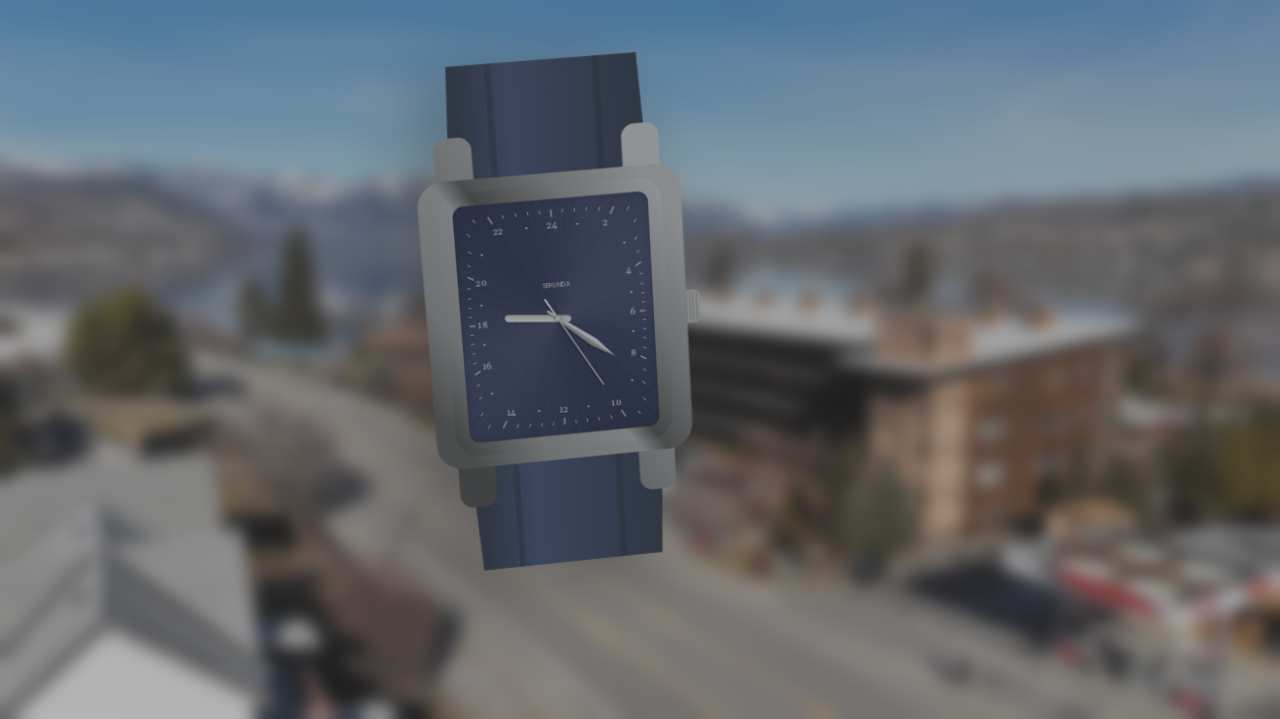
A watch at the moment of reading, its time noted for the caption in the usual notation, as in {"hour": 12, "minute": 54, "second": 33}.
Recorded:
{"hour": 18, "minute": 21, "second": 25}
